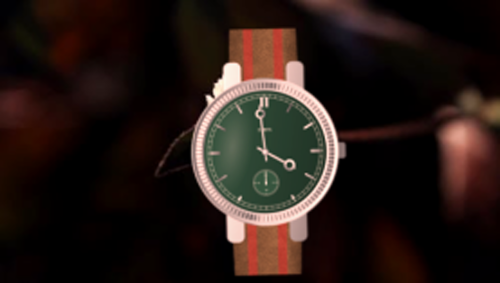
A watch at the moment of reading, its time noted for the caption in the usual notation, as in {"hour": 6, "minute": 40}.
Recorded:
{"hour": 3, "minute": 59}
